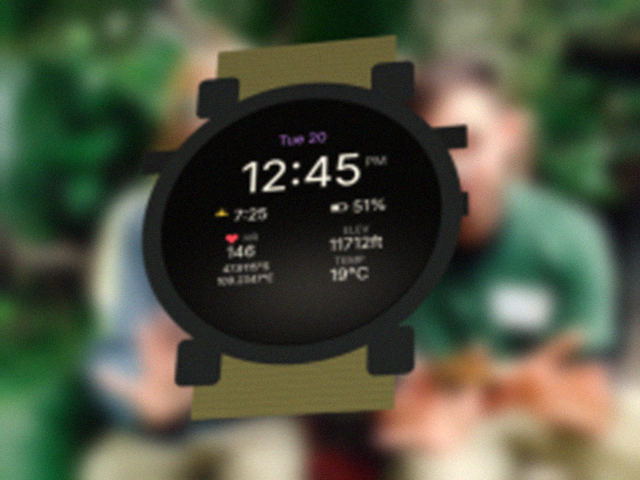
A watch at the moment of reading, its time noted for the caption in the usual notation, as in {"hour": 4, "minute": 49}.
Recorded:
{"hour": 12, "minute": 45}
